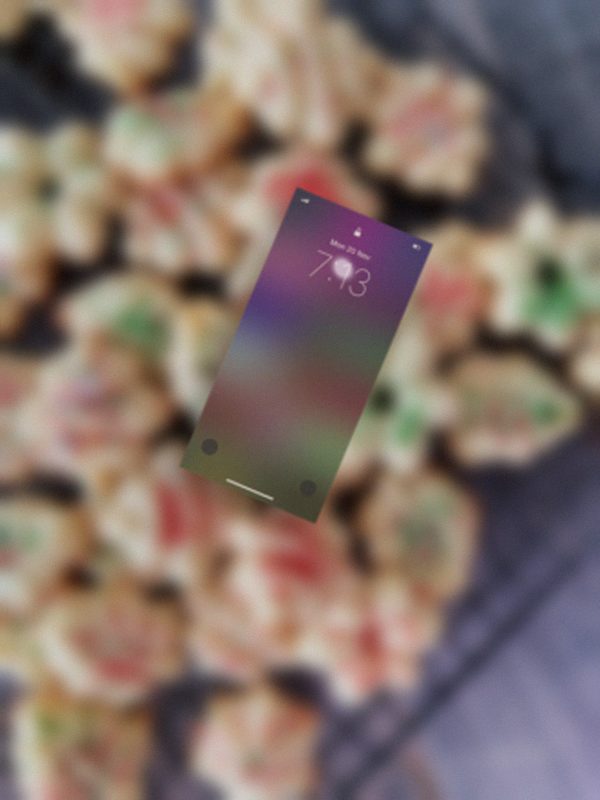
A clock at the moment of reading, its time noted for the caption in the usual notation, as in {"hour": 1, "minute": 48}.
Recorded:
{"hour": 7, "minute": 13}
